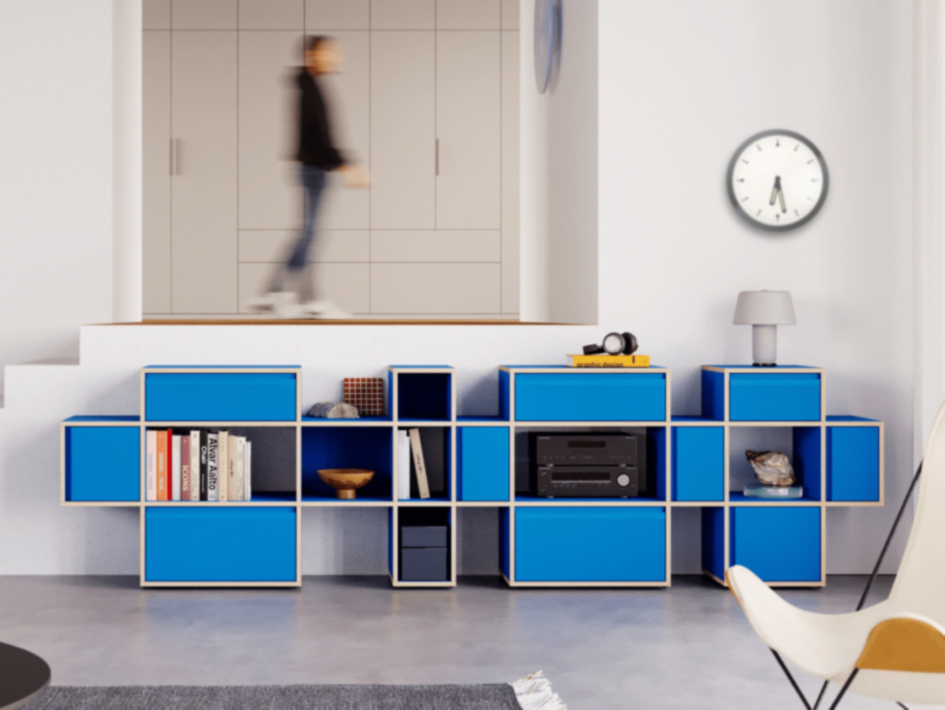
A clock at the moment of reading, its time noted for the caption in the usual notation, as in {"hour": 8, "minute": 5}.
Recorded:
{"hour": 6, "minute": 28}
